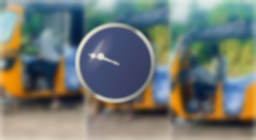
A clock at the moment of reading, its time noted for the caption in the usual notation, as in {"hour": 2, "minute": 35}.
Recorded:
{"hour": 9, "minute": 48}
